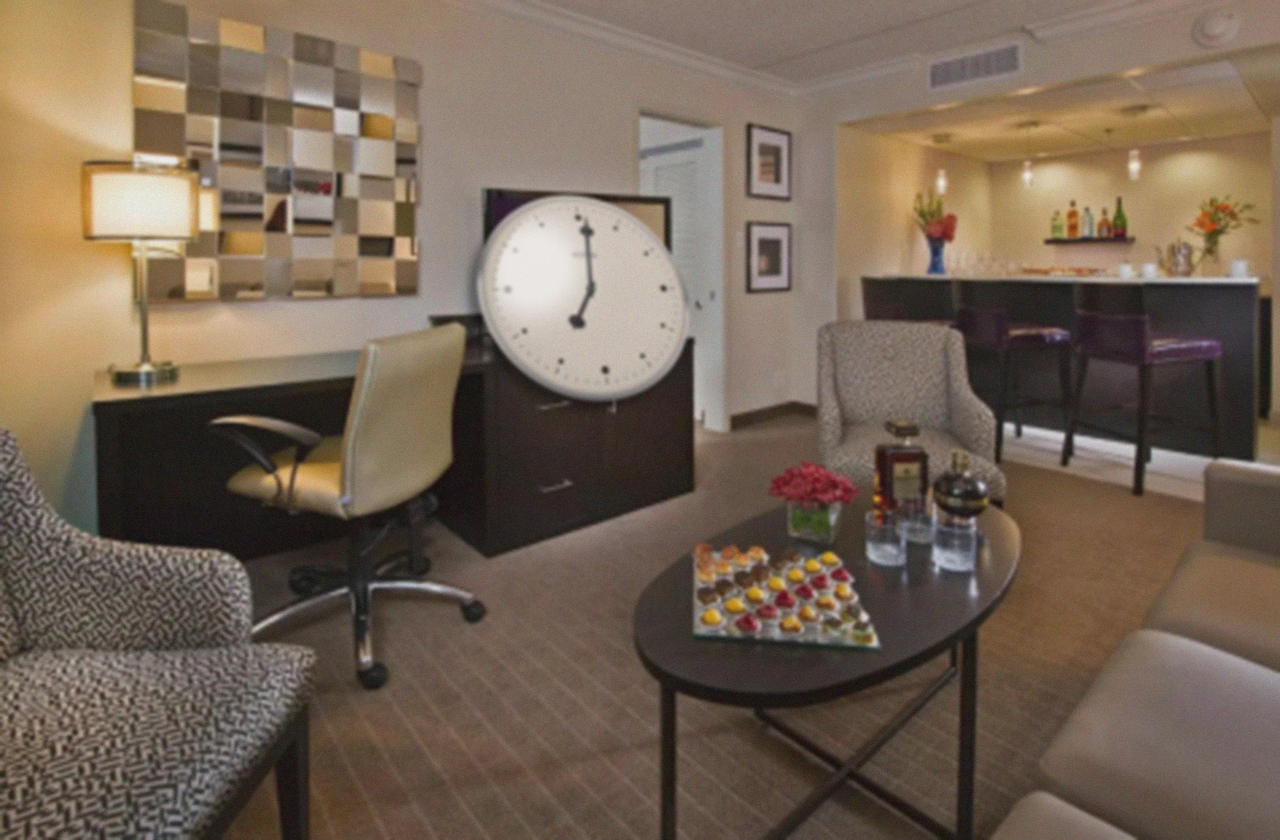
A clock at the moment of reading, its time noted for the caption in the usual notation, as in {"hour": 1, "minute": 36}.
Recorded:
{"hour": 7, "minute": 1}
